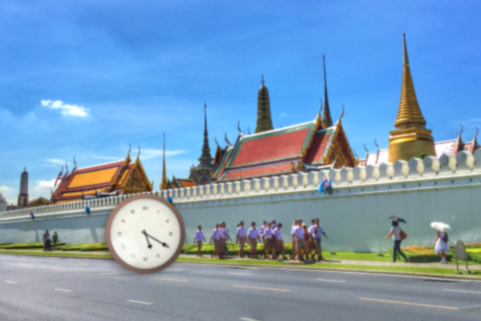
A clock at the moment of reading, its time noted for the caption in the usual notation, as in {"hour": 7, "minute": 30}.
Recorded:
{"hour": 5, "minute": 20}
